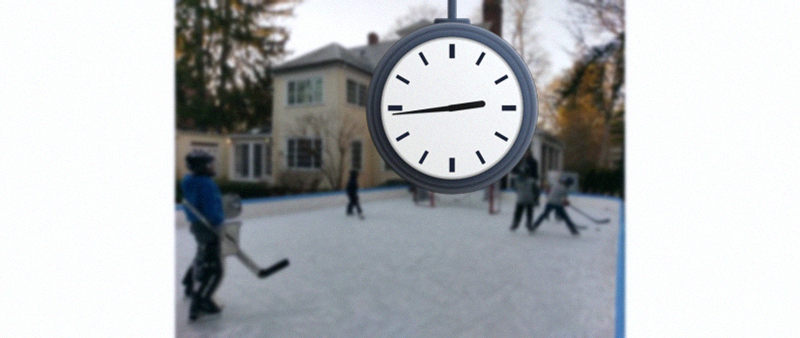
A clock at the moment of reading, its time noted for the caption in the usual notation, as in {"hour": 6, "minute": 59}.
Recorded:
{"hour": 2, "minute": 44}
